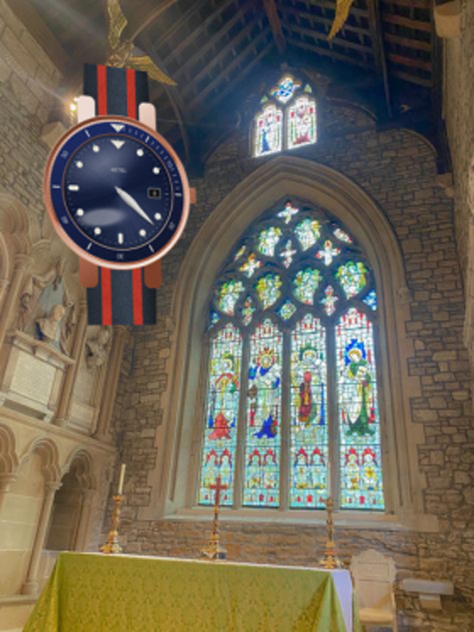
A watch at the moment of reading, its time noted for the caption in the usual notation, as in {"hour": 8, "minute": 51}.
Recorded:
{"hour": 4, "minute": 22}
